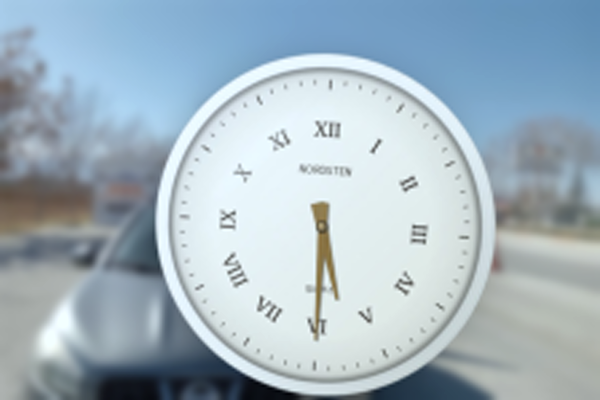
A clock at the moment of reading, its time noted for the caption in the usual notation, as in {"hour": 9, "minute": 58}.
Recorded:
{"hour": 5, "minute": 30}
